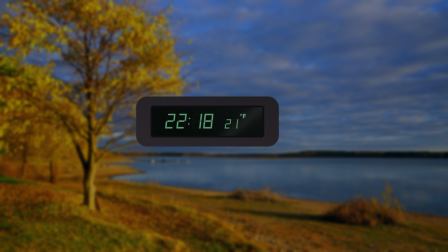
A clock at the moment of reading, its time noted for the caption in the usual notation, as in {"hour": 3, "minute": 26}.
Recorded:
{"hour": 22, "minute": 18}
